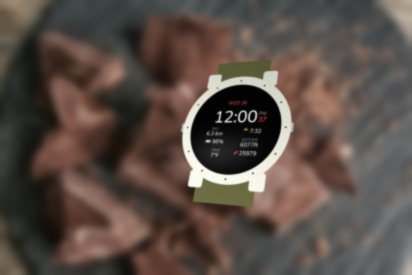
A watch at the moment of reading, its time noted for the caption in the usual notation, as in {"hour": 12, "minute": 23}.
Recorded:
{"hour": 12, "minute": 0}
